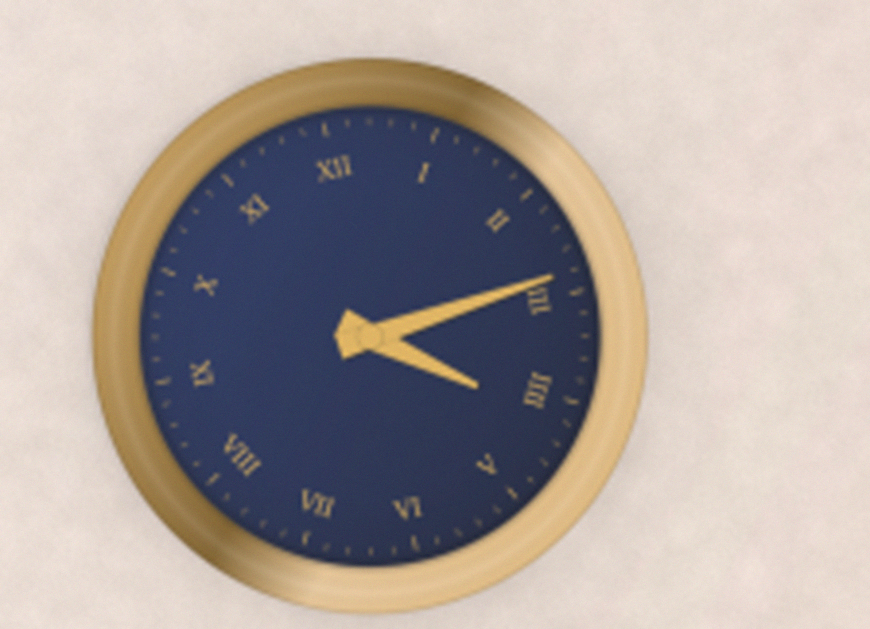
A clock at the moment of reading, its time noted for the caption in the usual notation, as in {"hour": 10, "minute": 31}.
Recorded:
{"hour": 4, "minute": 14}
